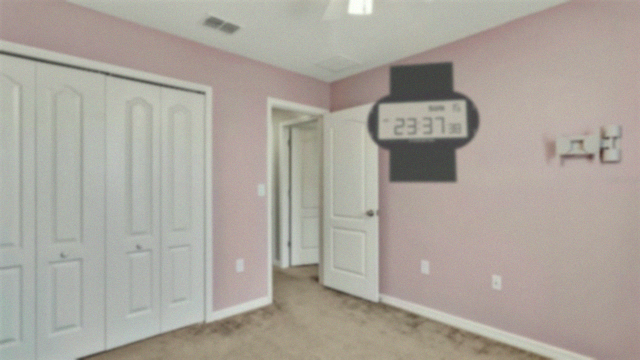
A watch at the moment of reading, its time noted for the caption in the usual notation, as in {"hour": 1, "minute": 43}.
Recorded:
{"hour": 23, "minute": 37}
